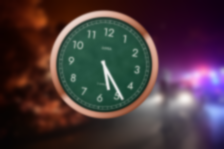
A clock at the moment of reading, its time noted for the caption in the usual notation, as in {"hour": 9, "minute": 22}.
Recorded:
{"hour": 5, "minute": 24}
